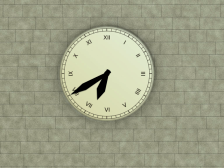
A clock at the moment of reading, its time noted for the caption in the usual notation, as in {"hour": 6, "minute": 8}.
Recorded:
{"hour": 6, "minute": 40}
